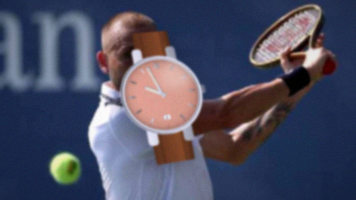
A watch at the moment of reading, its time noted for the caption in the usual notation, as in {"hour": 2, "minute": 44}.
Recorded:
{"hour": 9, "minute": 57}
